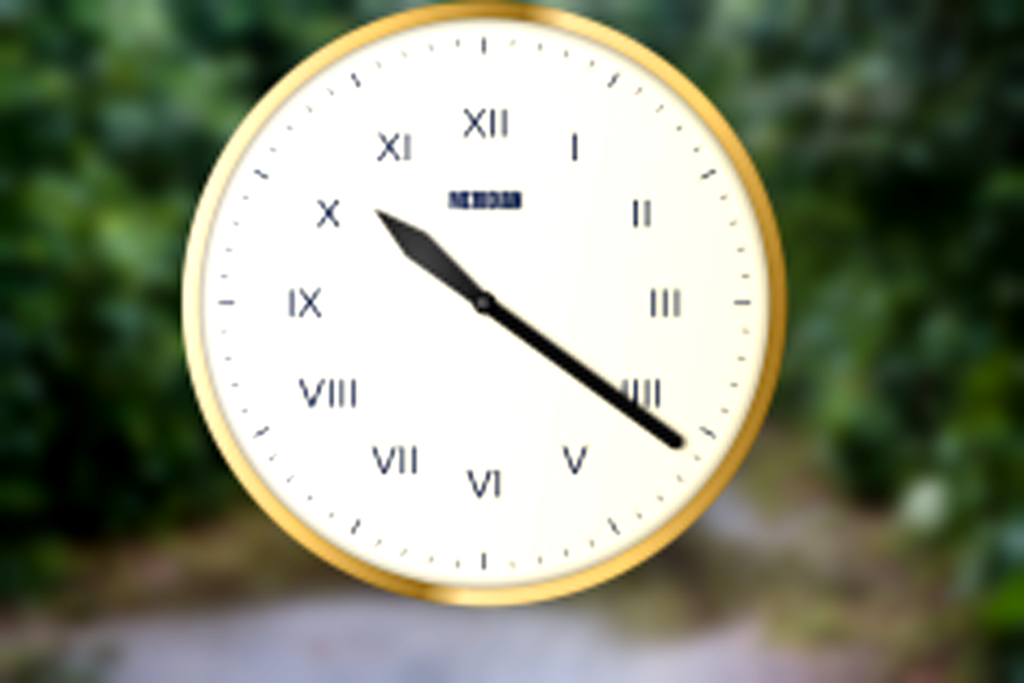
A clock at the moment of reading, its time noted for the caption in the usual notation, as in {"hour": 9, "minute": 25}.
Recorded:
{"hour": 10, "minute": 21}
